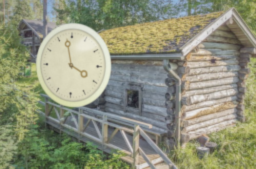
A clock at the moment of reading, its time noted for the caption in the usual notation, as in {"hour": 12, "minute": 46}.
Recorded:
{"hour": 3, "minute": 58}
